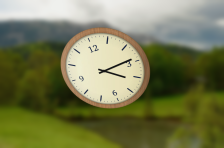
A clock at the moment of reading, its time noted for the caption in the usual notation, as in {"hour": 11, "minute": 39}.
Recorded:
{"hour": 4, "minute": 14}
